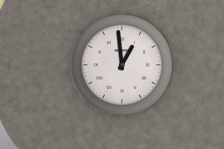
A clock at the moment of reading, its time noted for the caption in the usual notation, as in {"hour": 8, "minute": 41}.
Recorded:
{"hour": 12, "minute": 59}
